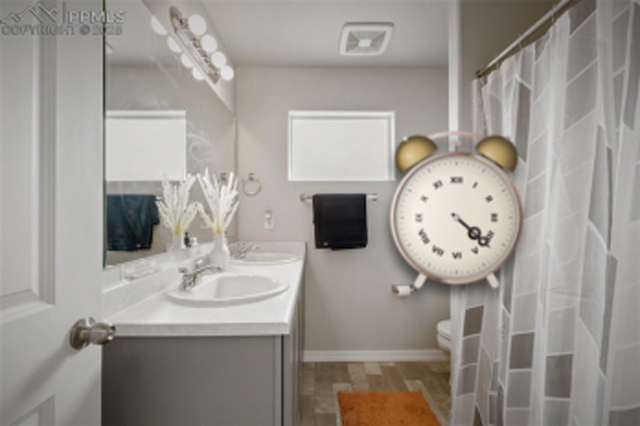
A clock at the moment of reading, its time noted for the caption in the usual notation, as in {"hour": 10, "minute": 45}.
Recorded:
{"hour": 4, "minute": 22}
